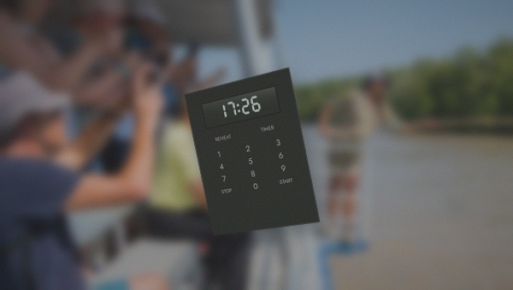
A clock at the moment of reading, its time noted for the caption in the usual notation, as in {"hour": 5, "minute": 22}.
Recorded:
{"hour": 17, "minute": 26}
